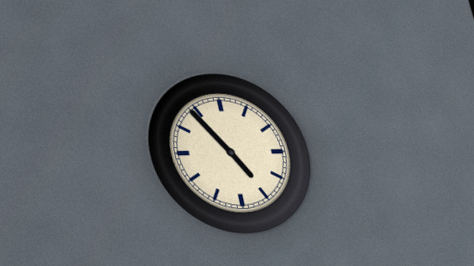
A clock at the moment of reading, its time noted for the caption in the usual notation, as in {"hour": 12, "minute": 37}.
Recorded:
{"hour": 4, "minute": 54}
